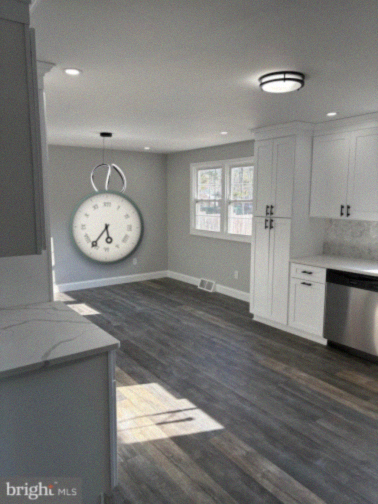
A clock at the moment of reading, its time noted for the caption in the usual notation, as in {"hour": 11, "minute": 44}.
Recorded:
{"hour": 5, "minute": 36}
